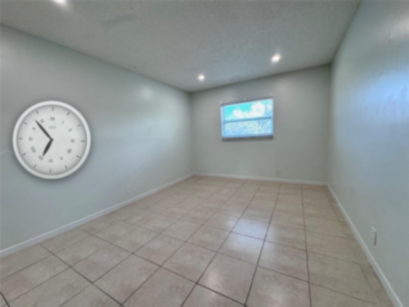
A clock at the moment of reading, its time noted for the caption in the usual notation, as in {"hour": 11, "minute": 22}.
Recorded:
{"hour": 6, "minute": 53}
